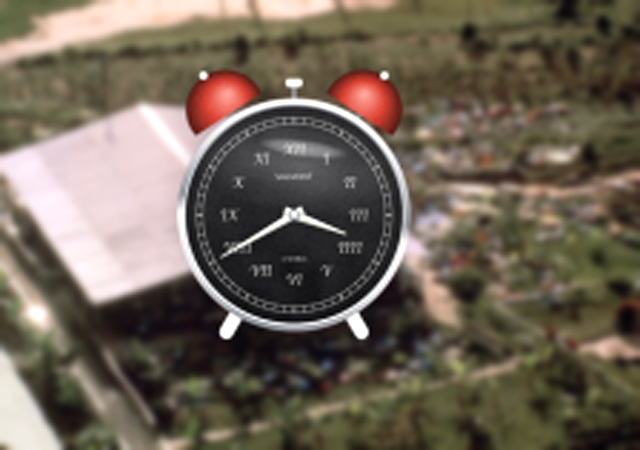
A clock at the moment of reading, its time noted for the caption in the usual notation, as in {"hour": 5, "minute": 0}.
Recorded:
{"hour": 3, "minute": 40}
